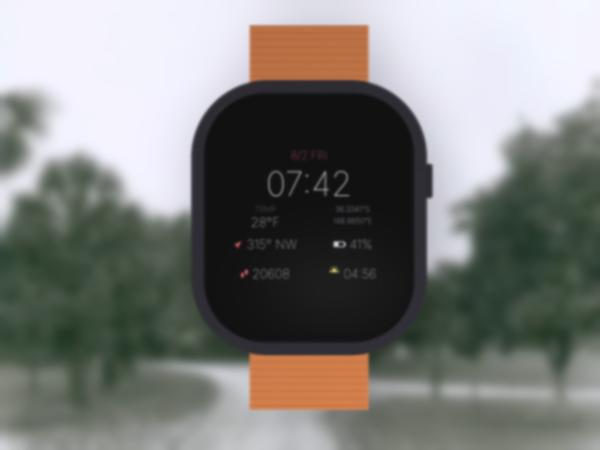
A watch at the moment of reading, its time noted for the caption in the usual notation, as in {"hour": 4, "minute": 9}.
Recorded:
{"hour": 7, "minute": 42}
